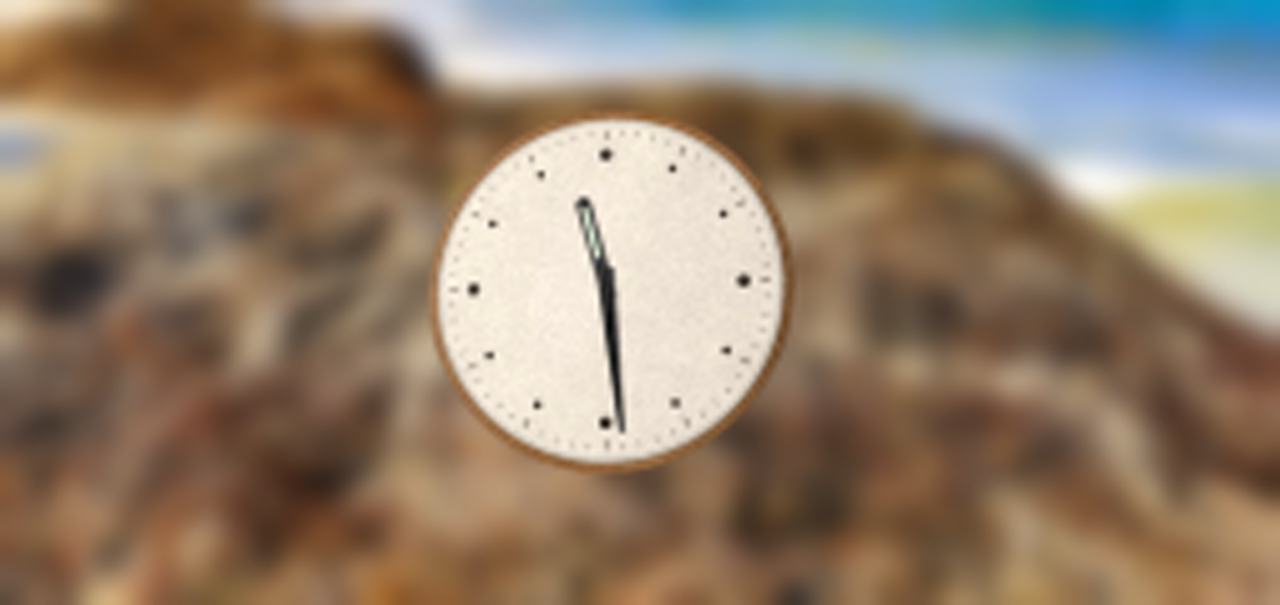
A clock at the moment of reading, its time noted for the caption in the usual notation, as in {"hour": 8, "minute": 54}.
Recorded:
{"hour": 11, "minute": 29}
